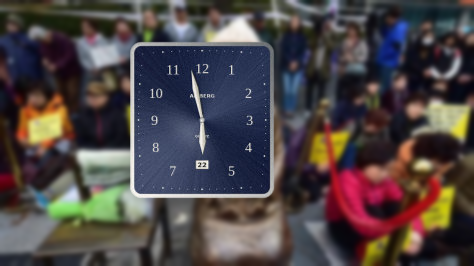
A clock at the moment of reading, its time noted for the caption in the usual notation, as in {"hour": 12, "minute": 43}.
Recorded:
{"hour": 5, "minute": 58}
